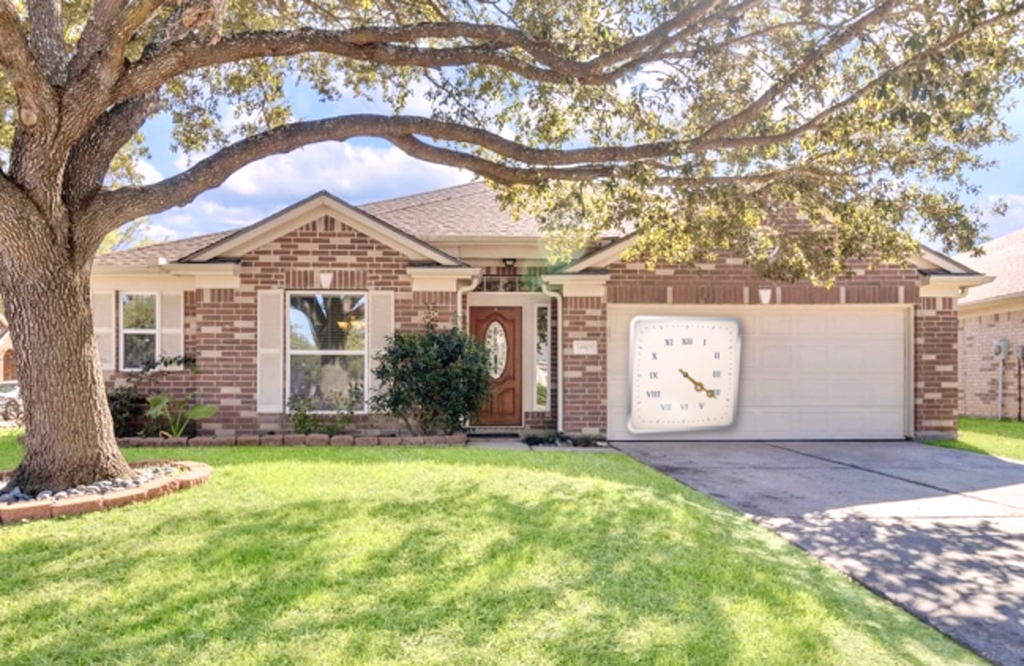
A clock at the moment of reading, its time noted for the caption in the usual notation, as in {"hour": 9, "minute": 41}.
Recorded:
{"hour": 4, "minute": 21}
